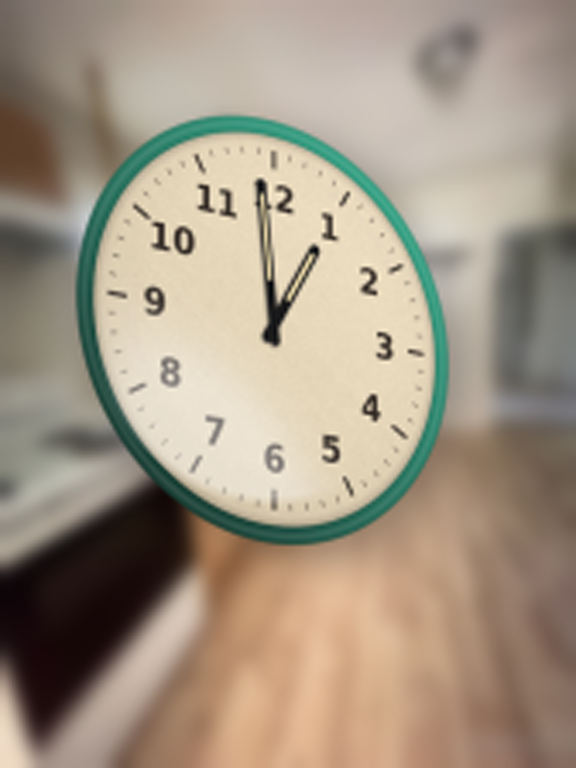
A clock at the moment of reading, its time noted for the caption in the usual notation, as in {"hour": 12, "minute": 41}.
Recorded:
{"hour": 12, "minute": 59}
